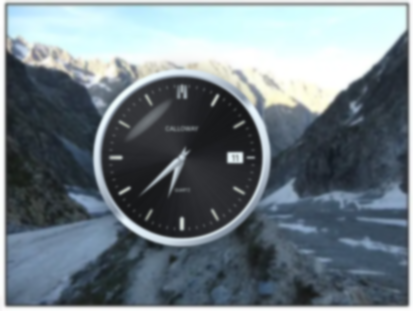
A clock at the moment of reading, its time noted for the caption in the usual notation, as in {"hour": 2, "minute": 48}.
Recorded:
{"hour": 6, "minute": 38}
